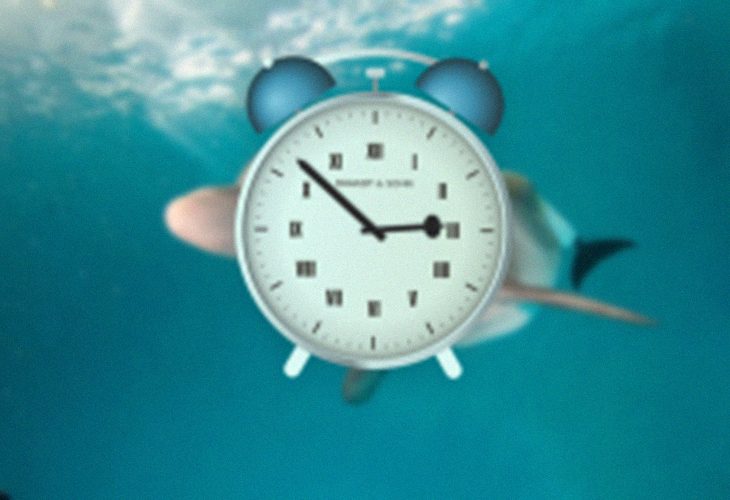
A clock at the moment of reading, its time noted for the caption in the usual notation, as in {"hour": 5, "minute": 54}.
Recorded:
{"hour": 2, "minute": 52}
